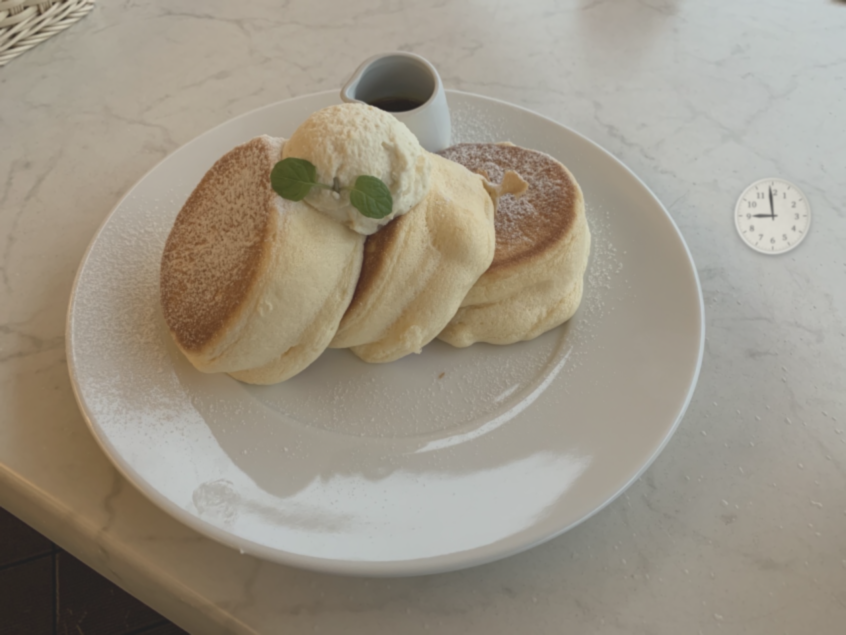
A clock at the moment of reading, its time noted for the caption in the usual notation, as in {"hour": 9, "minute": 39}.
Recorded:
{"hour": 8, "minute": 59}
